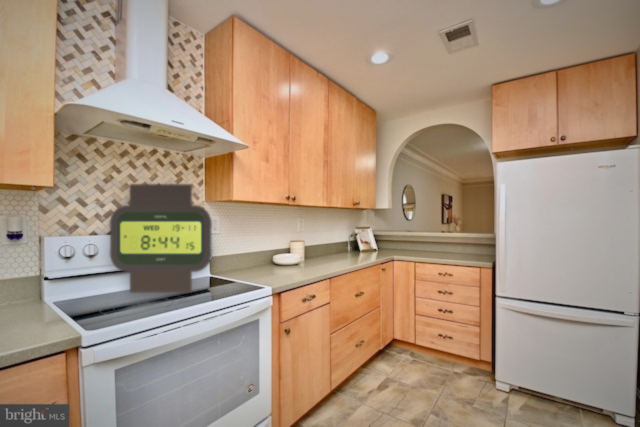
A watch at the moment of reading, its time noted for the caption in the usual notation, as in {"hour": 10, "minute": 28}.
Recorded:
{"hour": 8, "minute": 44}
